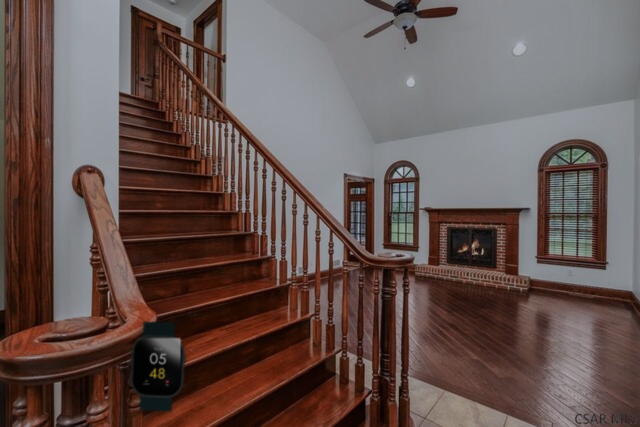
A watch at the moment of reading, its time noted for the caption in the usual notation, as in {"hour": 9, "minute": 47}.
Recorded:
{"hour": 5, "minute": 48}
